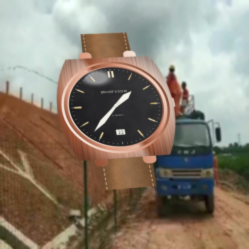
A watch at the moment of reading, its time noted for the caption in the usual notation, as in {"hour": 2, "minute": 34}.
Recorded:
{"hour": 1, "minute": 37}
